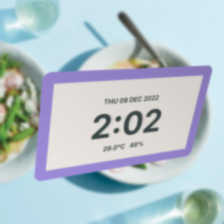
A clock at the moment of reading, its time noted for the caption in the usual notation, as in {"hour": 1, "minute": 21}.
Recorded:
{"hour": 2, "minute": 2}
